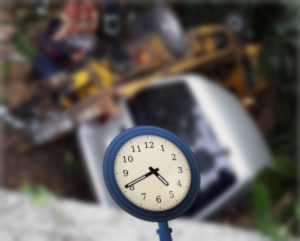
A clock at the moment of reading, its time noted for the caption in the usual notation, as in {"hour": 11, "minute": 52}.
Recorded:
{"hour": 4, "minute": 41}
